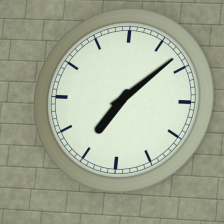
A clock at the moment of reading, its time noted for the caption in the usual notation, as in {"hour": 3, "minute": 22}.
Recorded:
{"hour": 7, "minute": 8}
